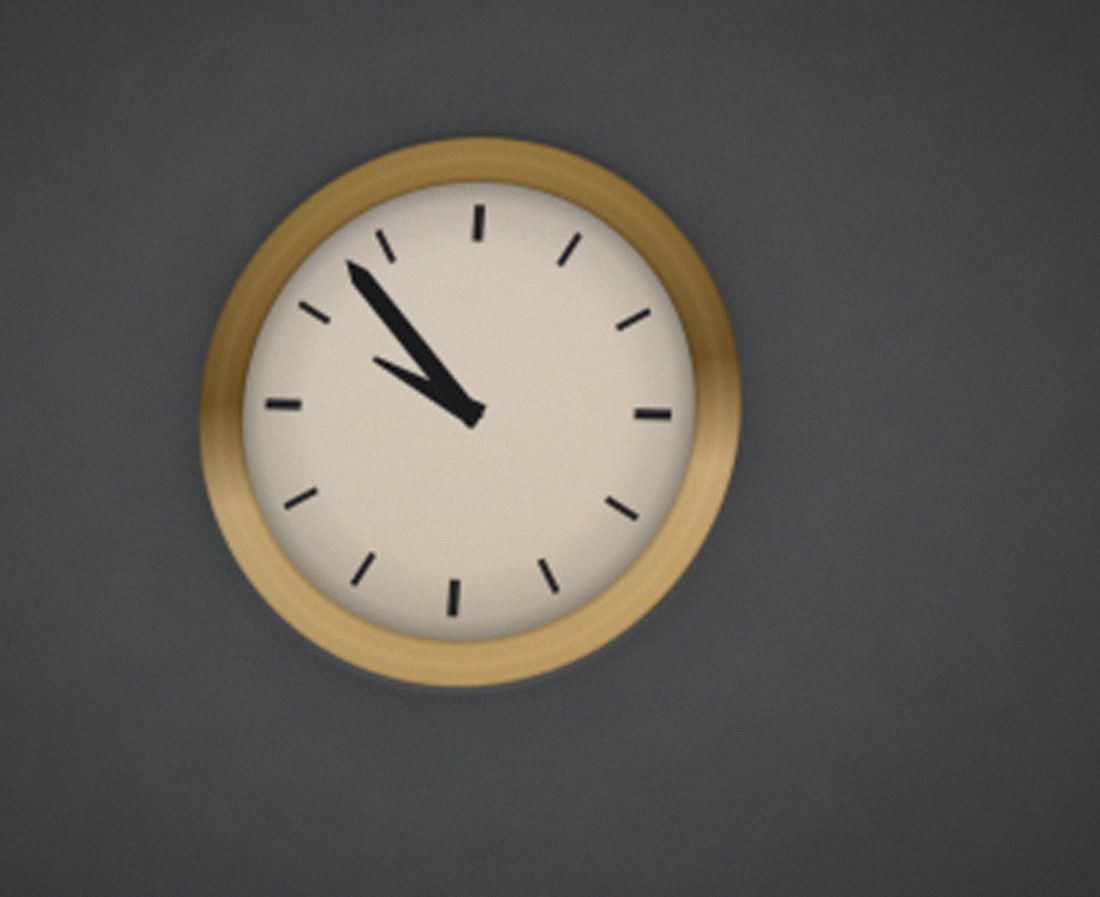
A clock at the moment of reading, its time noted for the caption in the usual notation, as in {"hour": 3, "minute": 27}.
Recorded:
{"hour": 9, "minute": 53}
